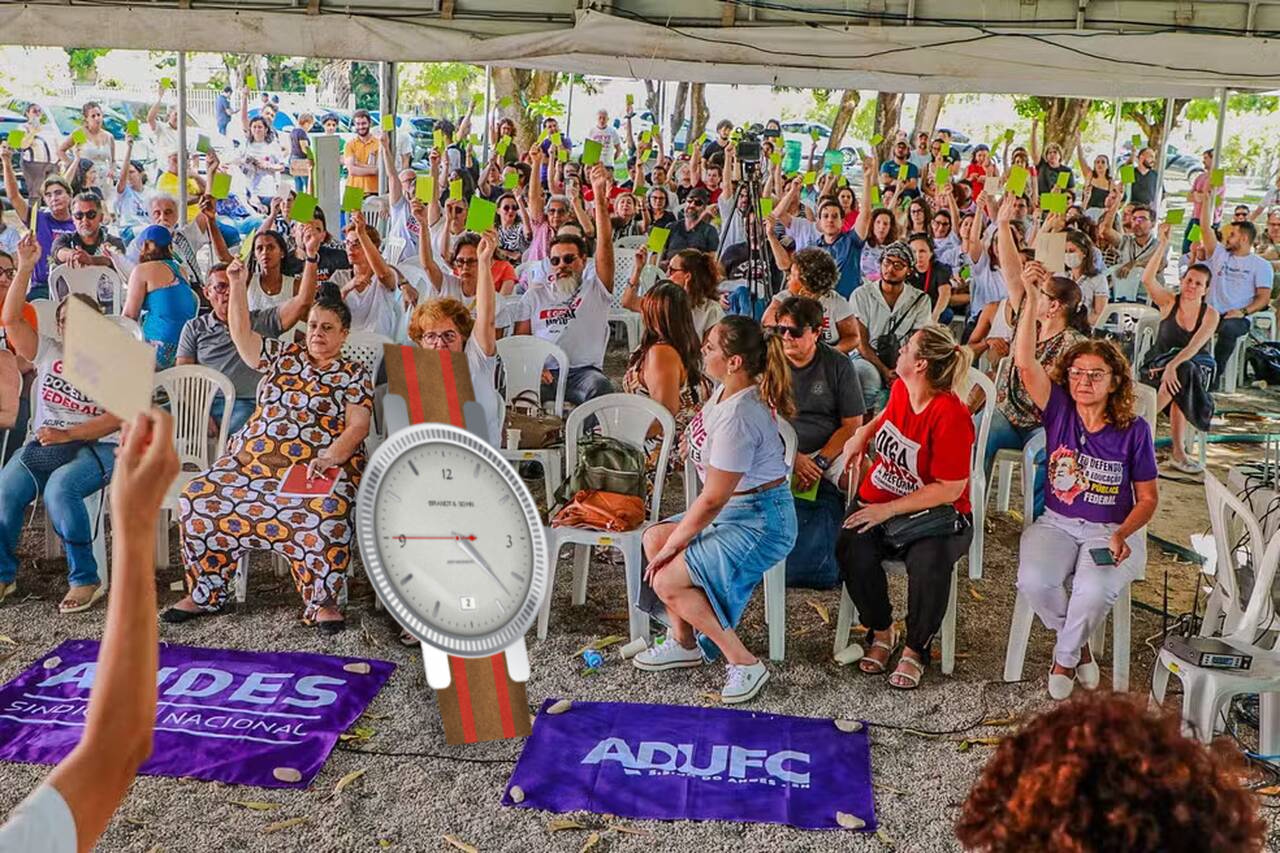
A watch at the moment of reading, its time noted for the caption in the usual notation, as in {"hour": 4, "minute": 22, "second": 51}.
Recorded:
{"hour": 4, "minute": 22, "second": 45}
